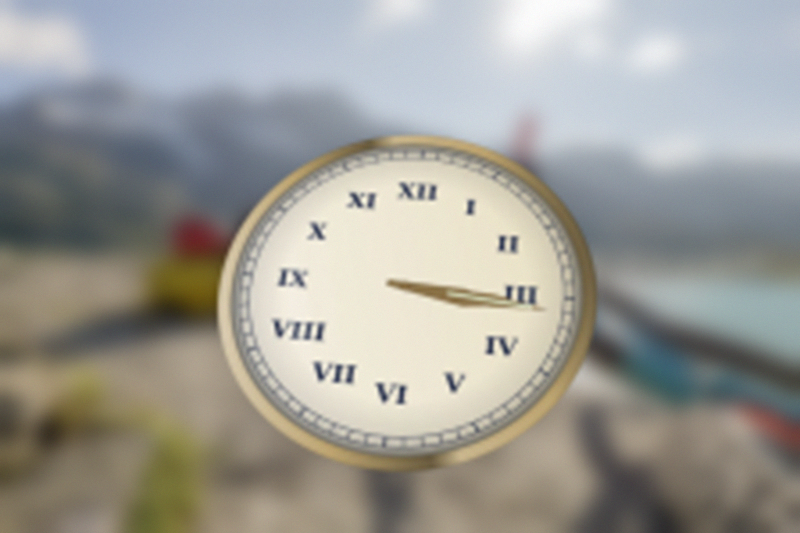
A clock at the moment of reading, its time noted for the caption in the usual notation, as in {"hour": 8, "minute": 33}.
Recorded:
{"hour": 3, "minute": 16}
